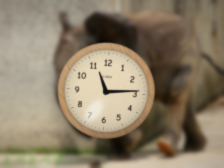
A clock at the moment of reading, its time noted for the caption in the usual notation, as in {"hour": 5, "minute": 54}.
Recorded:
{"hour": 11, "minute": 14}
